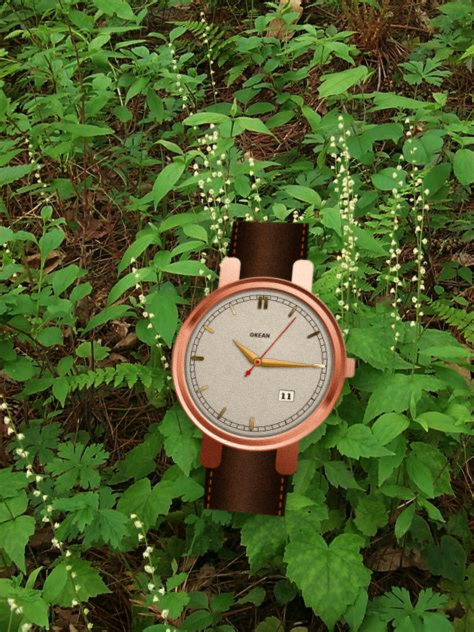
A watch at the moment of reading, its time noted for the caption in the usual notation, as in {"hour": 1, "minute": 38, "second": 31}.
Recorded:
{"hour": 10, "minute": 15, "second": 6}
